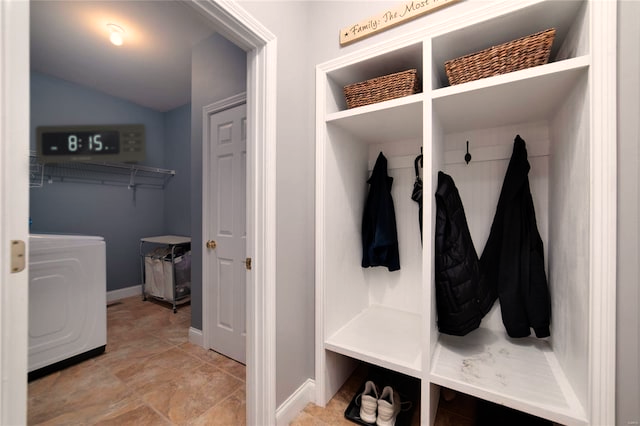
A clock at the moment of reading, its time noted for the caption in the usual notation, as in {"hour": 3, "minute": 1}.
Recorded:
{"hour": 8, "minute": 15}
